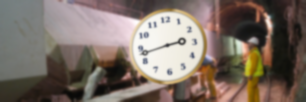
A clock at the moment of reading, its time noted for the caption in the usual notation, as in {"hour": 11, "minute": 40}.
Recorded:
{"hour": 2, "minute": 43}
